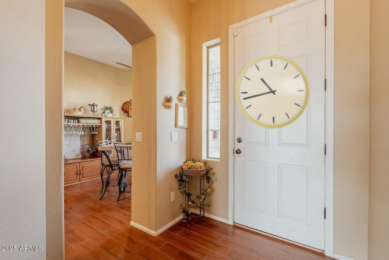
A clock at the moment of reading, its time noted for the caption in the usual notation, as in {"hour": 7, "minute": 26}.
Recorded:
{"hour": 10, "minute": 43}
